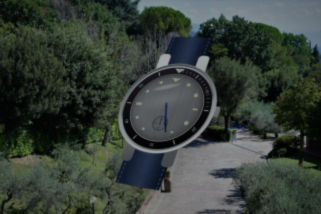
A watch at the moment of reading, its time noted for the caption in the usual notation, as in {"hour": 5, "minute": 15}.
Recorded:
{"hour": 5, "minute": 27}
